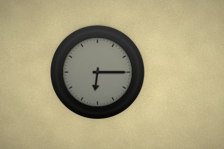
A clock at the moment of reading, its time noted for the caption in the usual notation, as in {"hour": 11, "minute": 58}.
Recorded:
{"hour": 6, "minute": 15}
